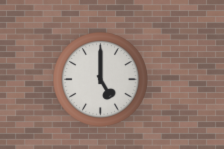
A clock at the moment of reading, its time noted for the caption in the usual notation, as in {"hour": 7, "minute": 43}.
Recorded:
{"hour": 5, "minute": 0}
